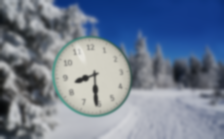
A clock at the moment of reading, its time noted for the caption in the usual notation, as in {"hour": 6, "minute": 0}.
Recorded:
{"hour": 8, "minute": 31}
